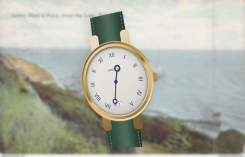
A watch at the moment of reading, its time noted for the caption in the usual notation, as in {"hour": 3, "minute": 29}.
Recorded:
{"hour": 12, "minute": 32}
